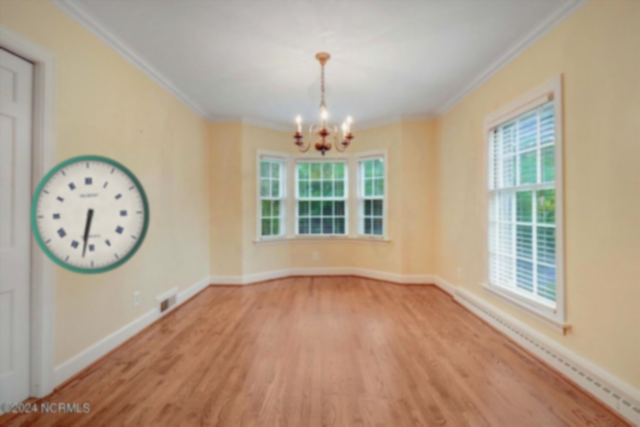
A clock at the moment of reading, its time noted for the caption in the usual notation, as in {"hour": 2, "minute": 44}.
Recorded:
{"hour": 6, "minute": 32}
